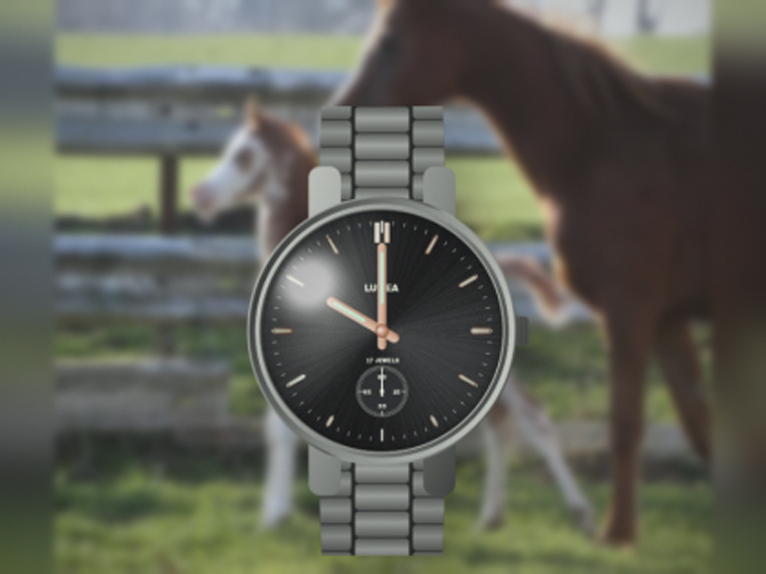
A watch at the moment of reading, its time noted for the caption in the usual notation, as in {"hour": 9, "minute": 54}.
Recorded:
{"hour": 10, "minute": 0}
